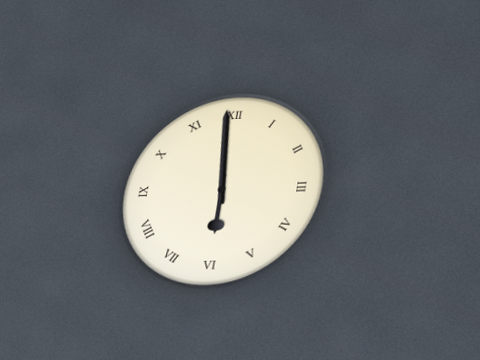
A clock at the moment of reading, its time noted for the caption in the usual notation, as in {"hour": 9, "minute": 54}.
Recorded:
{"hour": 5, "minute": 59}
